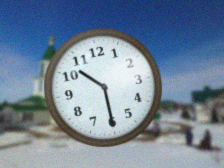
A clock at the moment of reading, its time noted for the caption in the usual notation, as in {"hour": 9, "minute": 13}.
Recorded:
{"hour": 10, "minute": 30}
